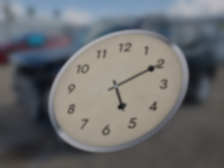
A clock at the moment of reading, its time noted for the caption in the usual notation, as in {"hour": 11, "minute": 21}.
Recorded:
{"hour": 5, "minute": 10}
